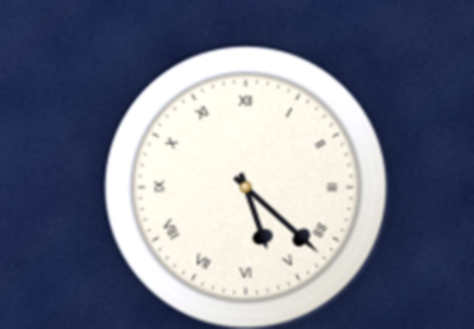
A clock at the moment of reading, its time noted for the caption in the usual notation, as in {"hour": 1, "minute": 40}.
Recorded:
{"hour": 5, "minute": 22}
